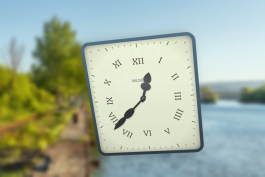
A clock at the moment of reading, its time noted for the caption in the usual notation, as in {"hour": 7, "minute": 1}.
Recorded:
{"hour": 12, "minute": 38}
